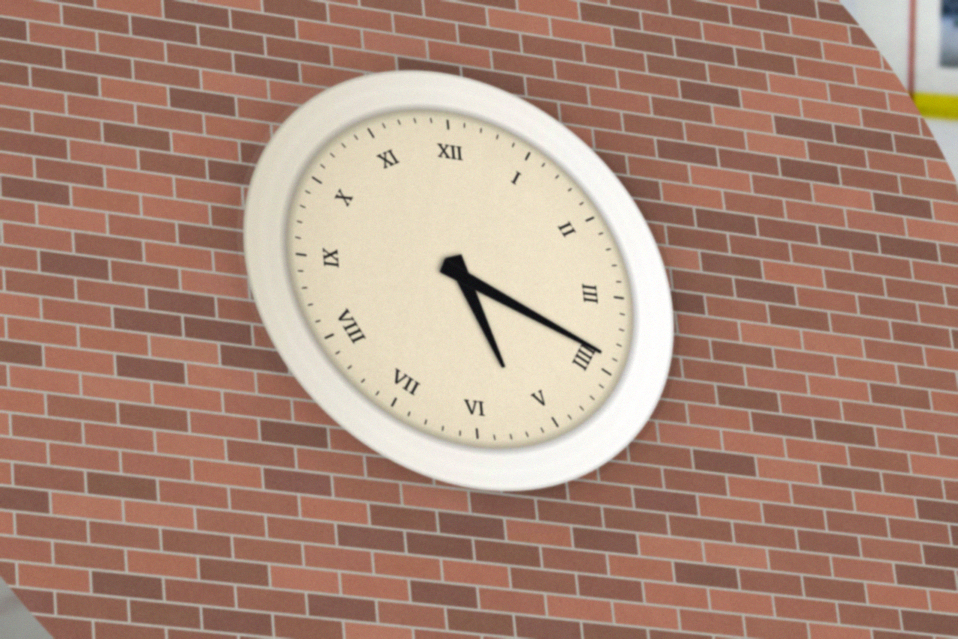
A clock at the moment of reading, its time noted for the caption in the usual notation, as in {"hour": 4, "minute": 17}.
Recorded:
{"hour": 5, "minute": 19}
